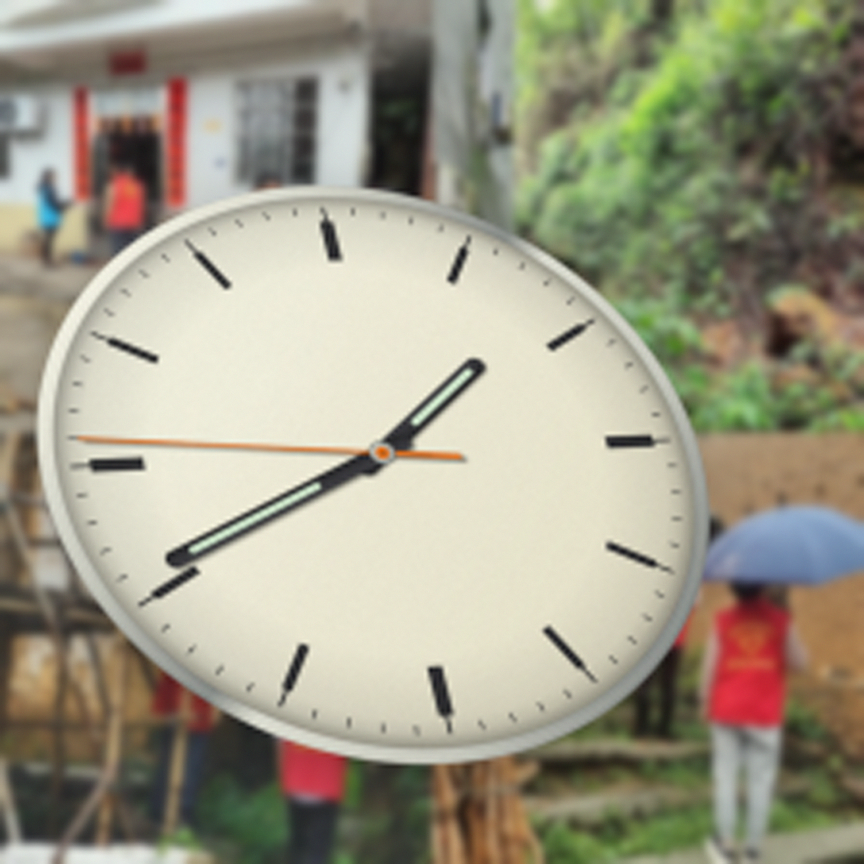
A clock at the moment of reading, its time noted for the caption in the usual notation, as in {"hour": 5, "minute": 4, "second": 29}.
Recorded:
{"hour": 1, "minute": 40, "second": 46}
